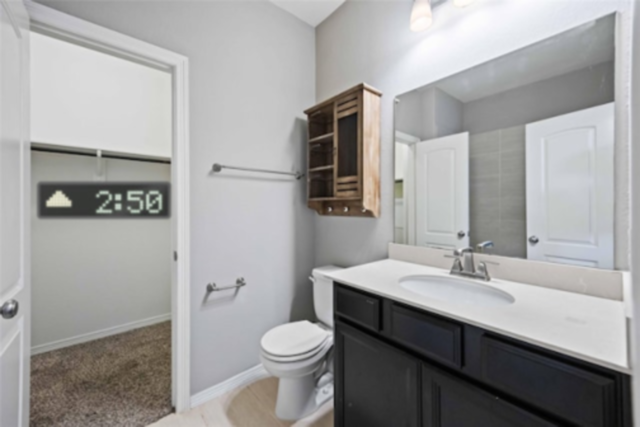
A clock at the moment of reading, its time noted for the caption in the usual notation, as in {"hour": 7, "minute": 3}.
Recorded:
{"hour": 2, "minute": 50}
